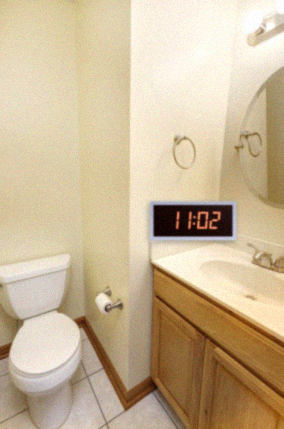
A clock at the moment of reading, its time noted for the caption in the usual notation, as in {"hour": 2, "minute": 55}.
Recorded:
{"hour": 11, "minute": 2}
